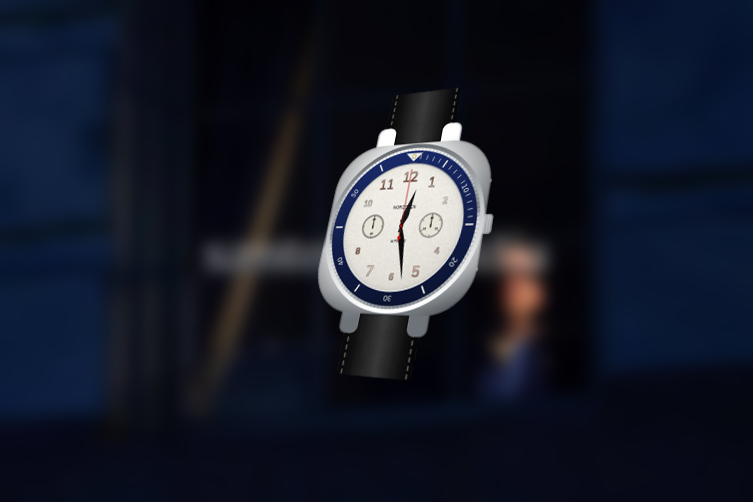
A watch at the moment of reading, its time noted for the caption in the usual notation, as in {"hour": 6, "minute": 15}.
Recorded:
{"hour": 12, "minute": 28}
